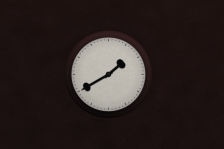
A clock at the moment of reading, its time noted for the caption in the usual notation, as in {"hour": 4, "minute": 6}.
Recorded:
{"hour": 1, "minute": 40}
